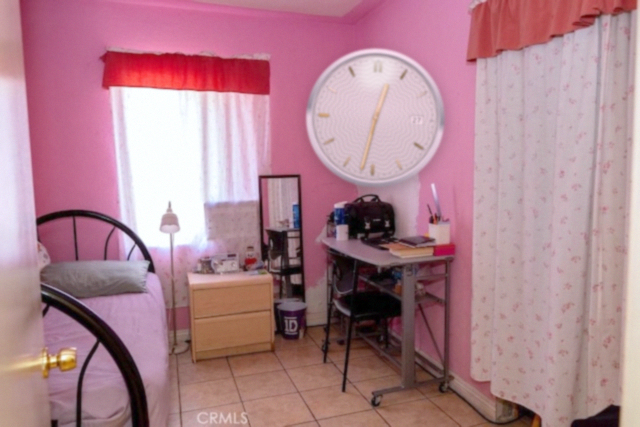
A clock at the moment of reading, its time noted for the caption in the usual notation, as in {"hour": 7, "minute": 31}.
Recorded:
{"hour": 12, "minute": 32}
